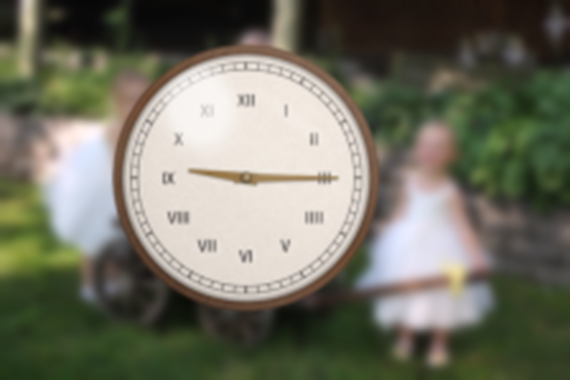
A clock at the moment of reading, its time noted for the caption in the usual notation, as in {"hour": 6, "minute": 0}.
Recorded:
{"hour": 9, "minute": 15}
